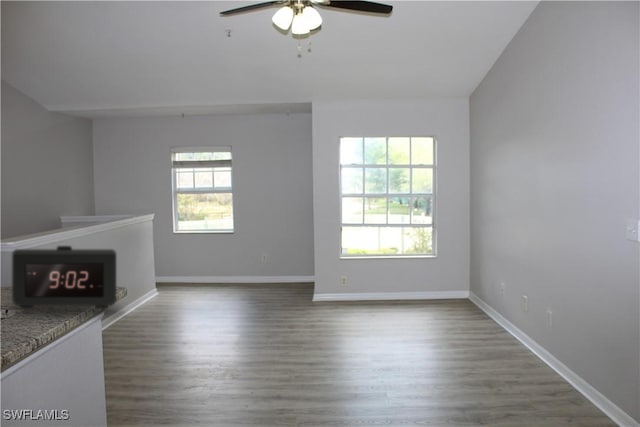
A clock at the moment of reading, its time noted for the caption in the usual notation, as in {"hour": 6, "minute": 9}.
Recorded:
{"hour": 9, "minute": 2}
